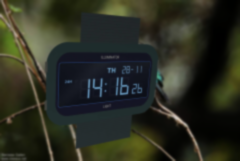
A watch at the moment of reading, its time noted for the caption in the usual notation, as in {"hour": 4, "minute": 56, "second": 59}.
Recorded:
{"hour": 14, "minute": 16, "second": 26}
